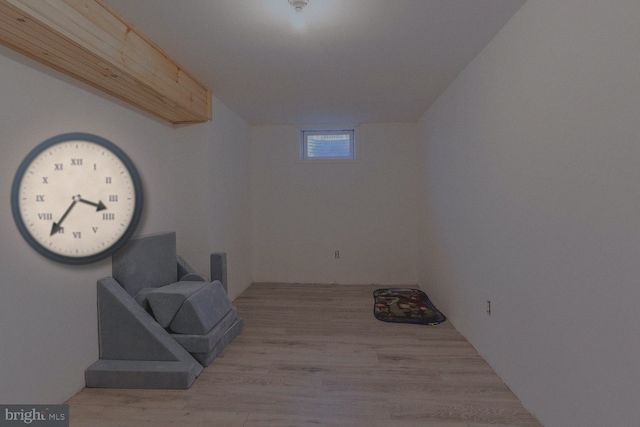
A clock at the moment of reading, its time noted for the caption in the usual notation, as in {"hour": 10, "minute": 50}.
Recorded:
{"hour": 3, "minute": 36}
